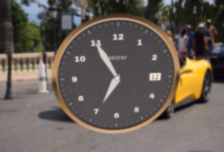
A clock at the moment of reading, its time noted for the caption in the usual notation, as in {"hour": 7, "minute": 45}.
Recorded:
{"hour": 6, "minute": 55}
